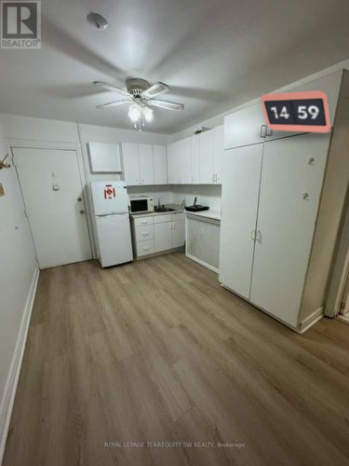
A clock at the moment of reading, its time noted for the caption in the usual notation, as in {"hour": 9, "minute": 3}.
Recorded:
{"hour": 14, "minute": 59}
